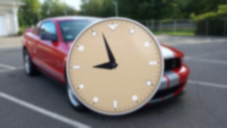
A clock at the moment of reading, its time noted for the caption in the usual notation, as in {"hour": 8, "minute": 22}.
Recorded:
{"hour": 8, "minute": 57}
